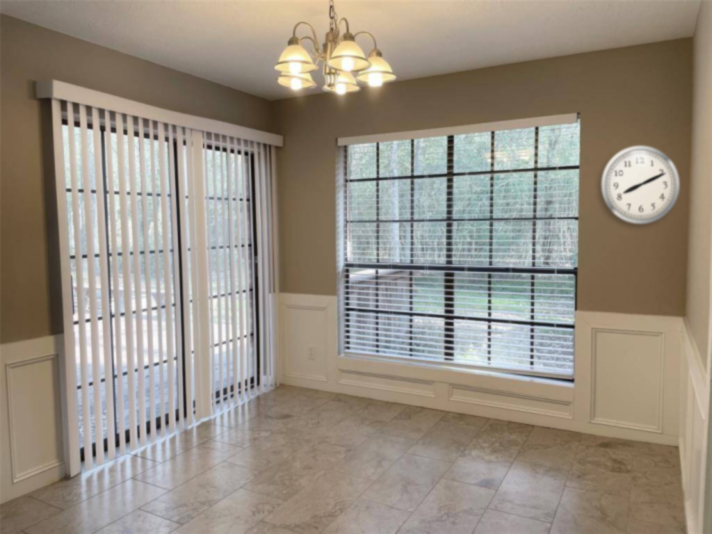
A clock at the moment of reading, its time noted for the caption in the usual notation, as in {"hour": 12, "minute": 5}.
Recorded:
{"hour": 8, "minute": 11}
